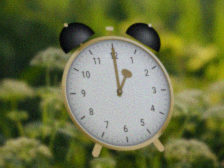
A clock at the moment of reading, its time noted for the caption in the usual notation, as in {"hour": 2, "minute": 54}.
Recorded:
{"hour": 1, "minute": 0}
